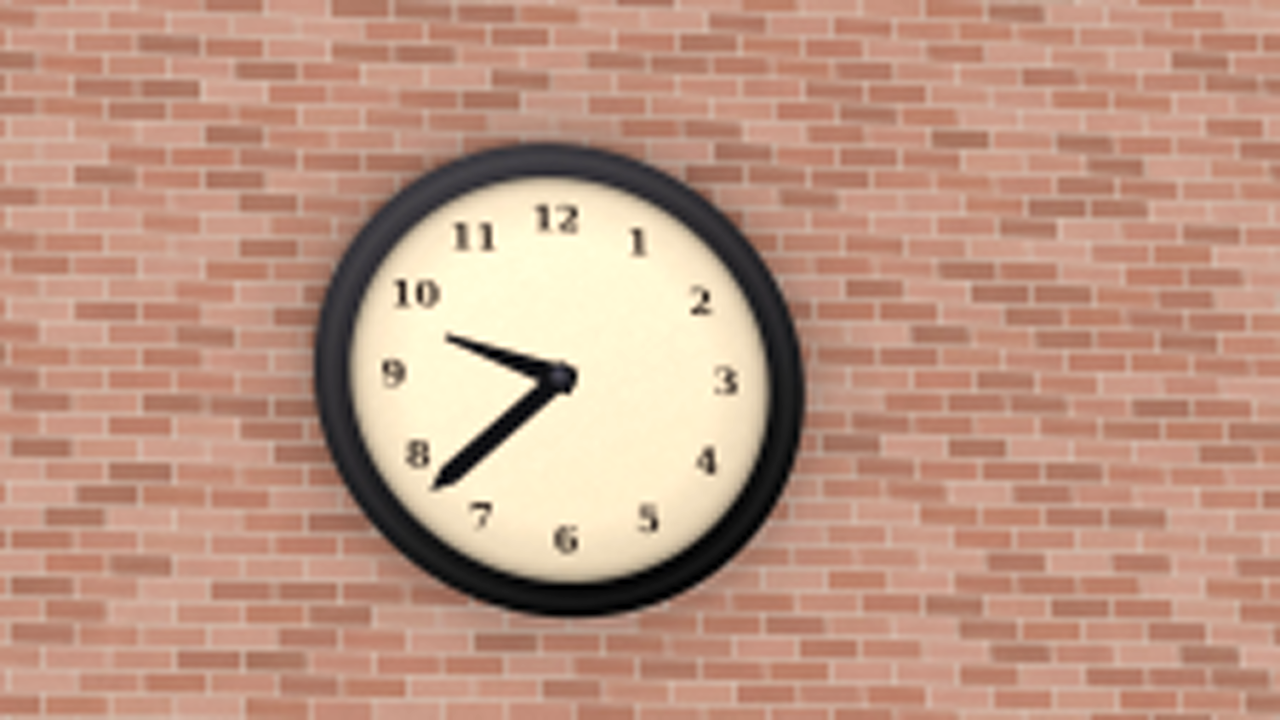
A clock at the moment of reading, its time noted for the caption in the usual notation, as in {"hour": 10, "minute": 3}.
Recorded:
{"hour": 9, "minute": 38}
